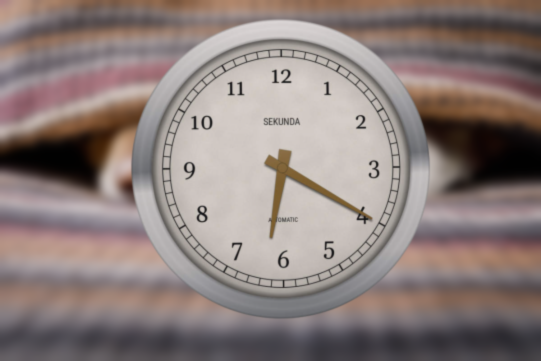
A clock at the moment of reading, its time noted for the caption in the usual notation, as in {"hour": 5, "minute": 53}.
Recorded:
{"hour": 6, "minute": 20}
